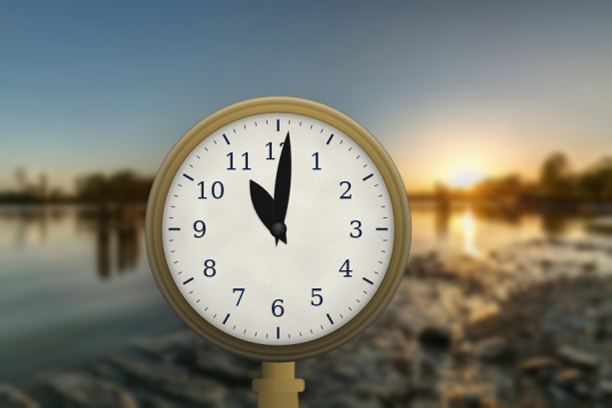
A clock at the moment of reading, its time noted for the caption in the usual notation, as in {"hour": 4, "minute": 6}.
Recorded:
{"hour": 11, "minute": 1}
